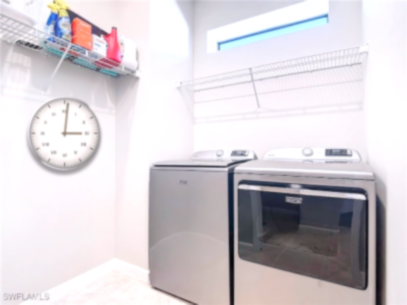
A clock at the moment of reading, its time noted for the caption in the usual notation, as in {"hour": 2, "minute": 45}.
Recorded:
{"hour": 3, "minute": 1}
